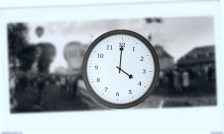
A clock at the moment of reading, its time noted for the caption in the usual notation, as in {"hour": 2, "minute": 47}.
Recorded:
{"hour": 4, "minute": 0}
